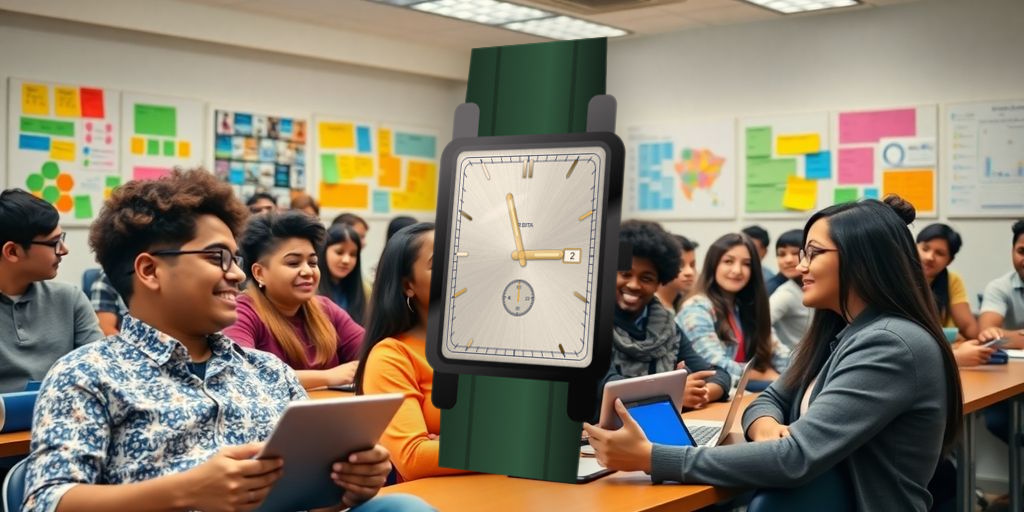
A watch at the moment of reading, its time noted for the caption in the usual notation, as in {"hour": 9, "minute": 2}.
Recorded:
{"hour": 2, "minute": 57}
